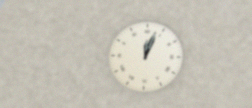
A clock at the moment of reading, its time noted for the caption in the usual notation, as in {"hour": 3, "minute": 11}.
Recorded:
{"hour": 12, "minute": 3}
